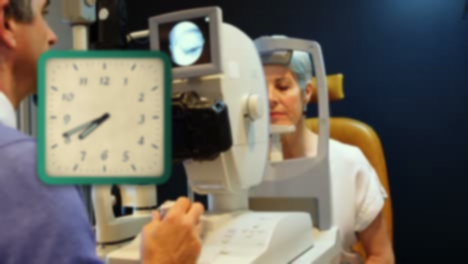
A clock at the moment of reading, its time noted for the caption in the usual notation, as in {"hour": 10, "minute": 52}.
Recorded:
{"hour": 7, "minute": 41}
